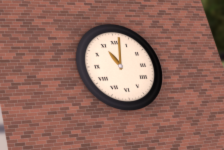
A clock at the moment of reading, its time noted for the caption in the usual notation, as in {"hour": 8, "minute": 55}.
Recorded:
{"hour": 11, "minute": 2}
